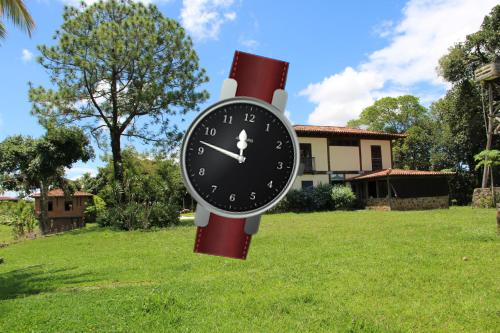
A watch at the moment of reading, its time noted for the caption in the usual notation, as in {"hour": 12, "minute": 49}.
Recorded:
{"hour": 11, "minute": 47}
